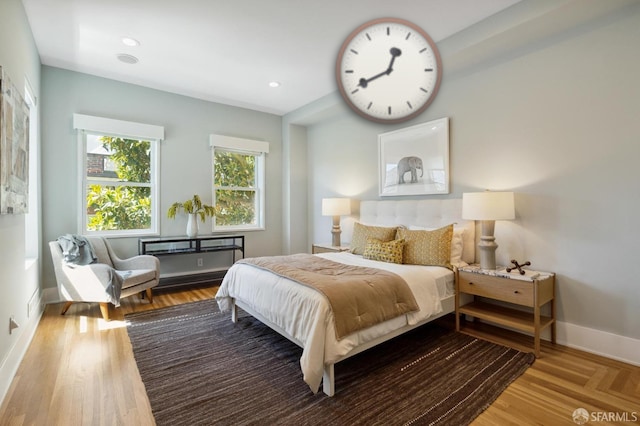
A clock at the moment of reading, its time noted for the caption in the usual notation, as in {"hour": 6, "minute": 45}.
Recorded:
{"hour": 12, "minute": 41}
